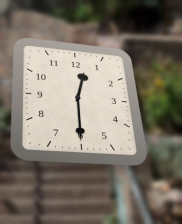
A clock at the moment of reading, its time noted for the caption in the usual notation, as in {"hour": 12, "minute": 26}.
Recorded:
{"hour": 12, "minute": 30}
